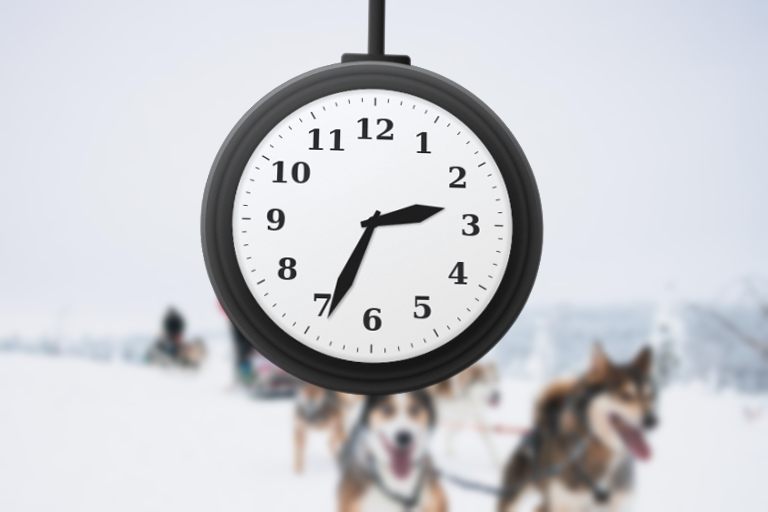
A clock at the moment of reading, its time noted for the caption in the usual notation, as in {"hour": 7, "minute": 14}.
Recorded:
{"hour": 2, "minute": 34}
